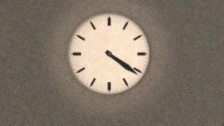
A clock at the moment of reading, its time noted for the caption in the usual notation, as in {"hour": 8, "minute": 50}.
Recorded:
{"hour": 4, "minute": 21}
